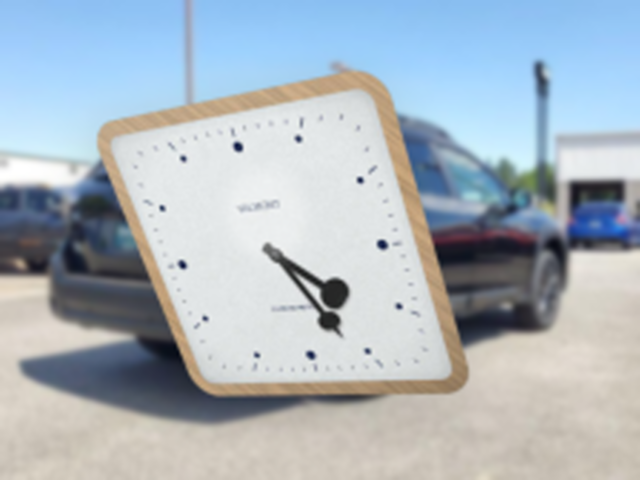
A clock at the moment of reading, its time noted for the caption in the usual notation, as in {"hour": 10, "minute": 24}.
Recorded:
{"hour": 4, "minute": 26}
